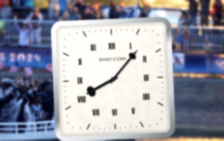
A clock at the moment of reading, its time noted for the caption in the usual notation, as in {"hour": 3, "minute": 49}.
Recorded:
{"hour": 8, "minute": 7}
